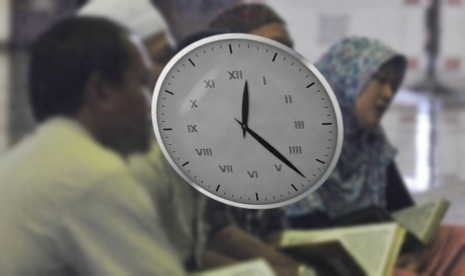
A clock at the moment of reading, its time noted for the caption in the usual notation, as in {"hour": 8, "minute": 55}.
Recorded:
{"hour": 12, "minute": 23}
